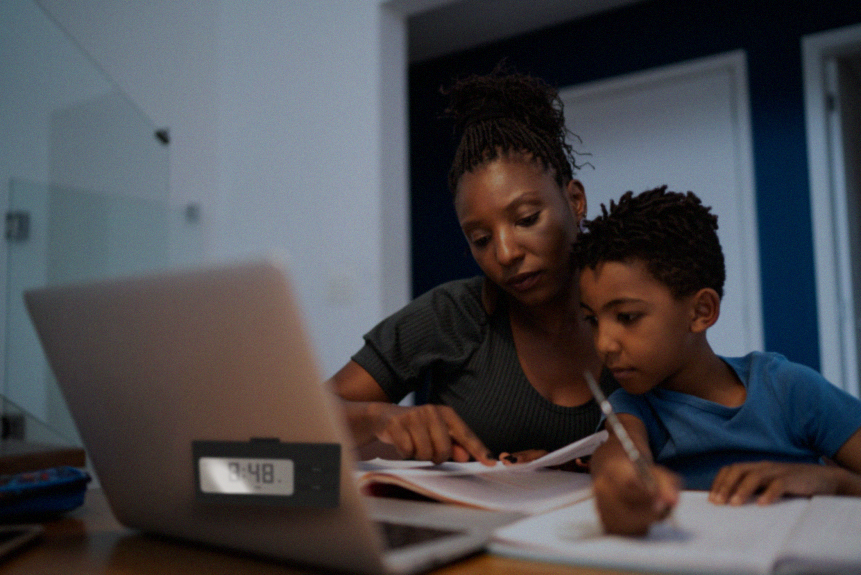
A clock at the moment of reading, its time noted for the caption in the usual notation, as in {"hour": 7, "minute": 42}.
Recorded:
{"hour": 8, "minute": 48}
